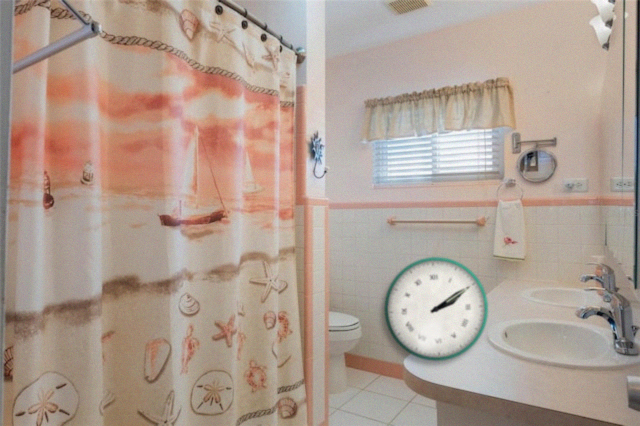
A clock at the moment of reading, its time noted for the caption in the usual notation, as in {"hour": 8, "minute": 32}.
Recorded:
{"hour": 2, "minute": 10}
